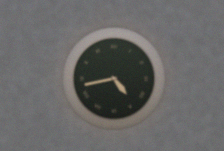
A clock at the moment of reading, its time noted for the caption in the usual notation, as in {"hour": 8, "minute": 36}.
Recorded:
{"hour": 4, "minute": 43}
